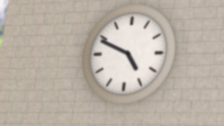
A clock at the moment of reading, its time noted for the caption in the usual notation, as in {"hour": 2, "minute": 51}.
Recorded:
{"hour": 4, "minute": 49}
